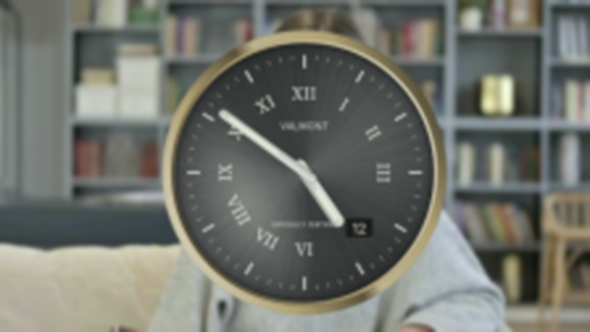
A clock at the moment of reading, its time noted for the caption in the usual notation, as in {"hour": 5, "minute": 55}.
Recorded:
{"hour": 4, "minute": 51}
